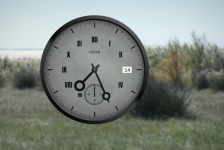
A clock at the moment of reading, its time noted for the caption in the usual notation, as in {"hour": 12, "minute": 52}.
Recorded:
{"hour": 7, "minute": 26}
